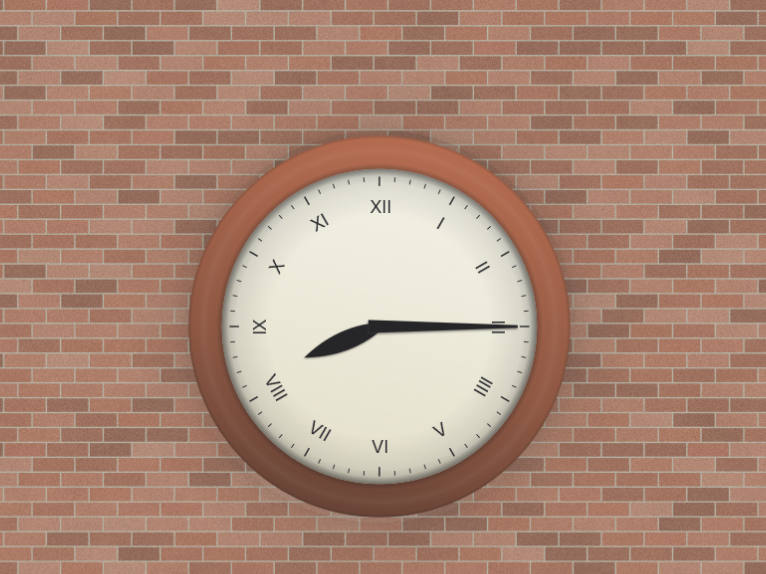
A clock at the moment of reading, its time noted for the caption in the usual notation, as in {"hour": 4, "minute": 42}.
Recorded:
{"hour": 8, "minute": 15}
